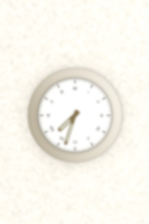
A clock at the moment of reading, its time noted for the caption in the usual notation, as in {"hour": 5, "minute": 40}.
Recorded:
{"hour": 7, "minute": 33}
